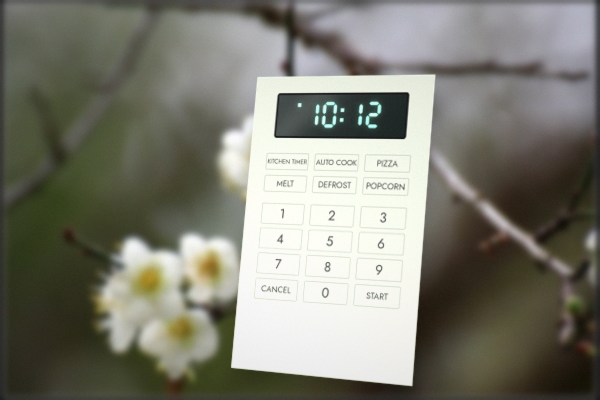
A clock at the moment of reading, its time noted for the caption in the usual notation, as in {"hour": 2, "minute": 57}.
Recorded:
{"hour": 10, "minute": 12}
